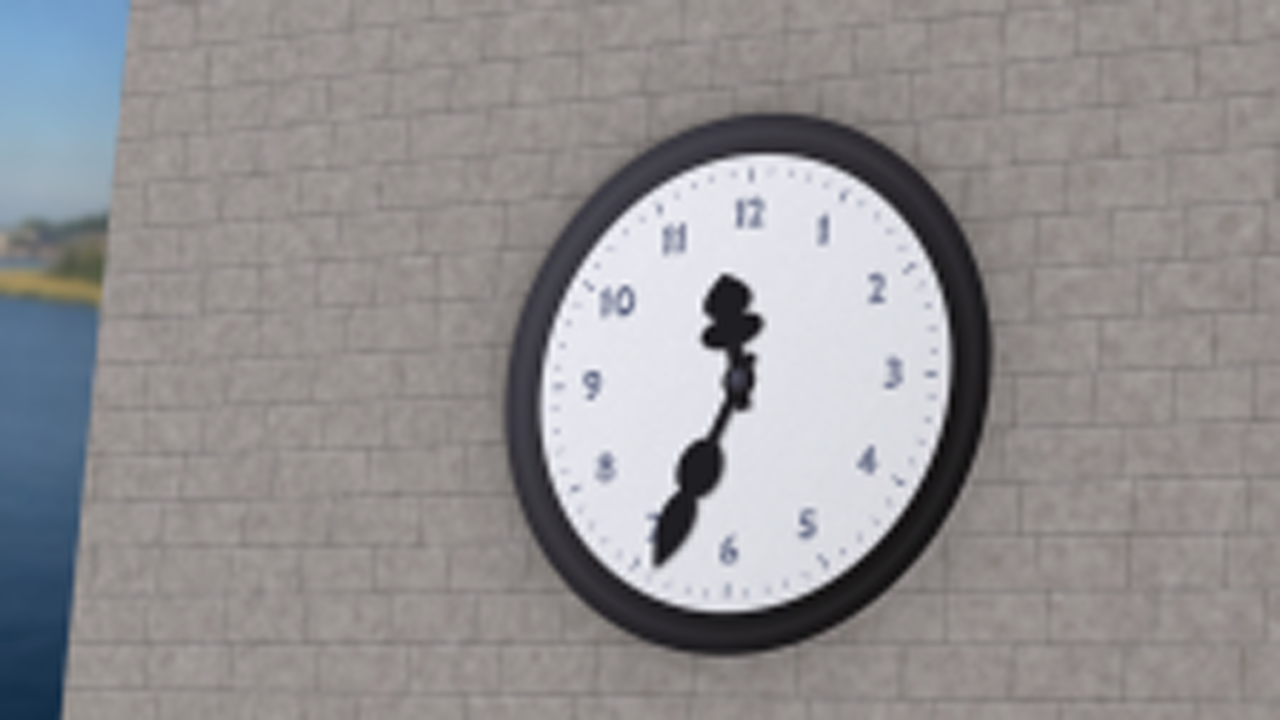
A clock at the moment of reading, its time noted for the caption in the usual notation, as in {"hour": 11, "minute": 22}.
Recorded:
{"hour": 11, "minute": 34}
